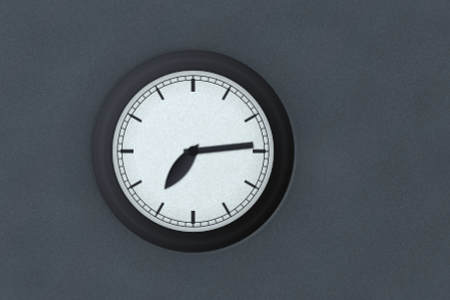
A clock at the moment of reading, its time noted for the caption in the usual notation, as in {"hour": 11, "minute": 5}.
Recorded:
{"hour": 7, "minute": 14}
